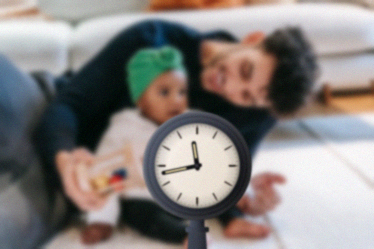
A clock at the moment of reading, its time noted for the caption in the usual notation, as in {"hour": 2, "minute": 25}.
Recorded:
{"hour": 11, "minute": 43}
